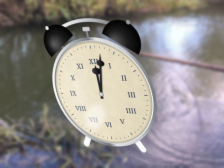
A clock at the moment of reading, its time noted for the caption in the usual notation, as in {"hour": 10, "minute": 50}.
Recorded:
{"hour": 12, "minute": 2}
